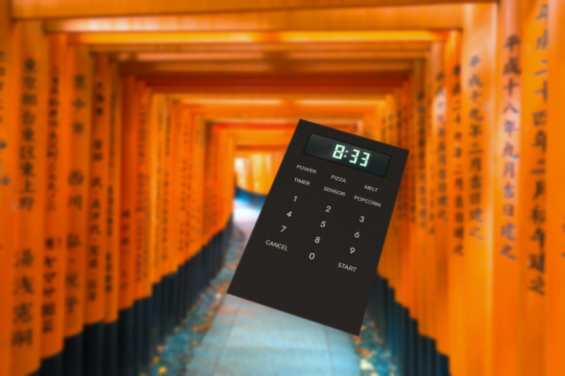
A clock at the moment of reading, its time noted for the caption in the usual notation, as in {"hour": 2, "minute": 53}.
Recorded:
{"hour": 8, "minute": 33}
